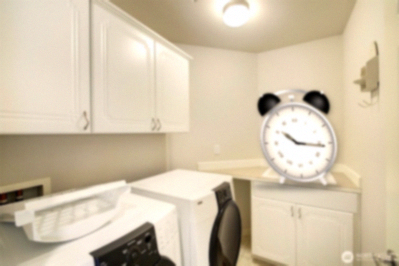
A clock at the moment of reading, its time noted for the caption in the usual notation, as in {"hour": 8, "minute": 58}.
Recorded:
{"hour": 10, "minute": 16}
